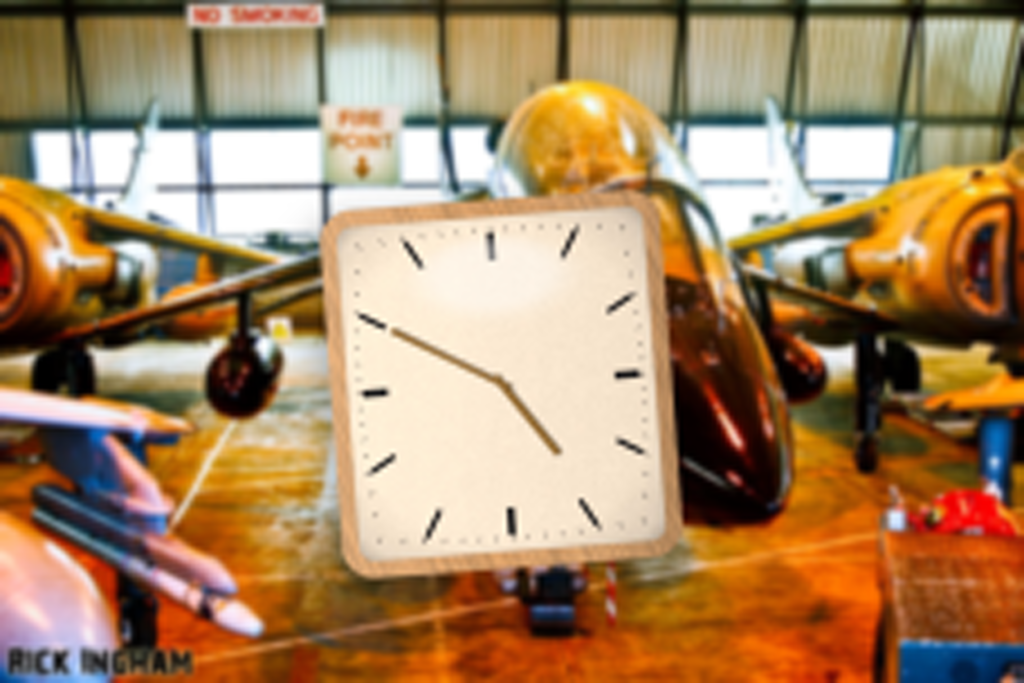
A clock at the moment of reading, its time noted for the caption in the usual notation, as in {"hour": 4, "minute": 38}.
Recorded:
{"hour": 4, "minute": 50}
